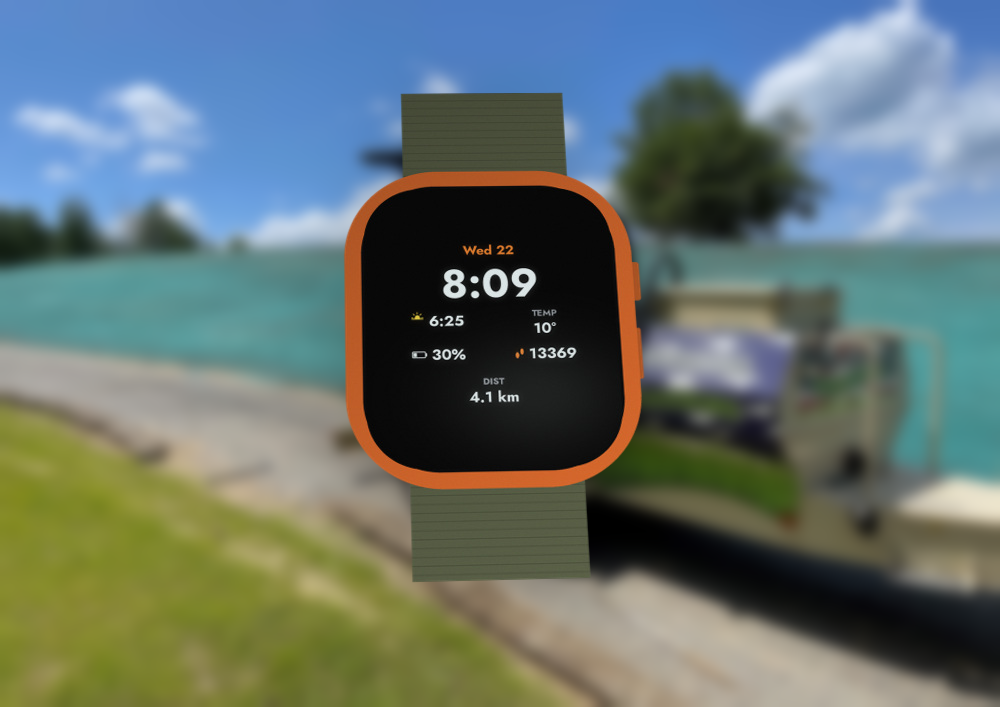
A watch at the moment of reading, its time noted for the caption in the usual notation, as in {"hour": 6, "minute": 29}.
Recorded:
{"hour": 8, "minute": 9}
